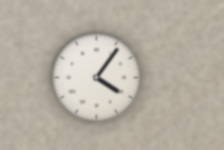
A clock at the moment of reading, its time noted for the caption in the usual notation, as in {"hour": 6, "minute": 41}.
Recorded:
{"hour": 4, "minute": 6}
